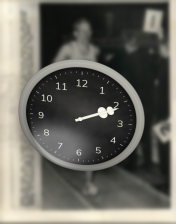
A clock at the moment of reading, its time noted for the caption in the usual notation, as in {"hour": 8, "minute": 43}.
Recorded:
{"hour": 2, "minute": 11}
